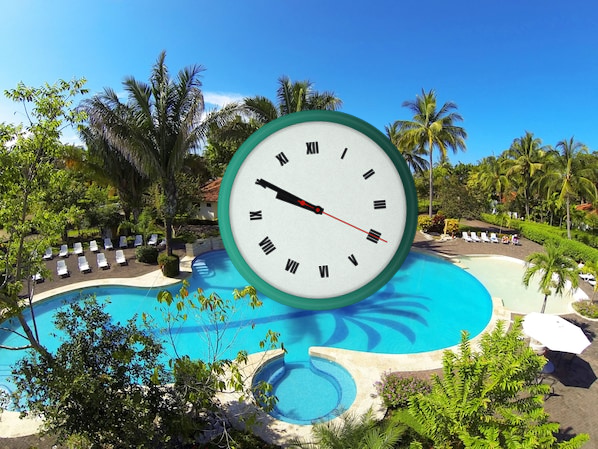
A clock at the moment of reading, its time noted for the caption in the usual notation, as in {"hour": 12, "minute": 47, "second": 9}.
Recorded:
{"hour": 9, "minute": 50, "second": 20}
